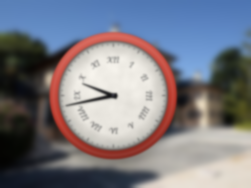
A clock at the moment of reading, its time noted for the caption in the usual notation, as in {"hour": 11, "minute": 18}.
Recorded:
{"hour": 9, "minute": 43}
